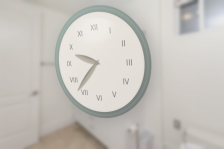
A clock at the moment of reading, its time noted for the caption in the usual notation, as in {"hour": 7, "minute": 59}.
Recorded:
{"hour": 9, "minute": 37}
